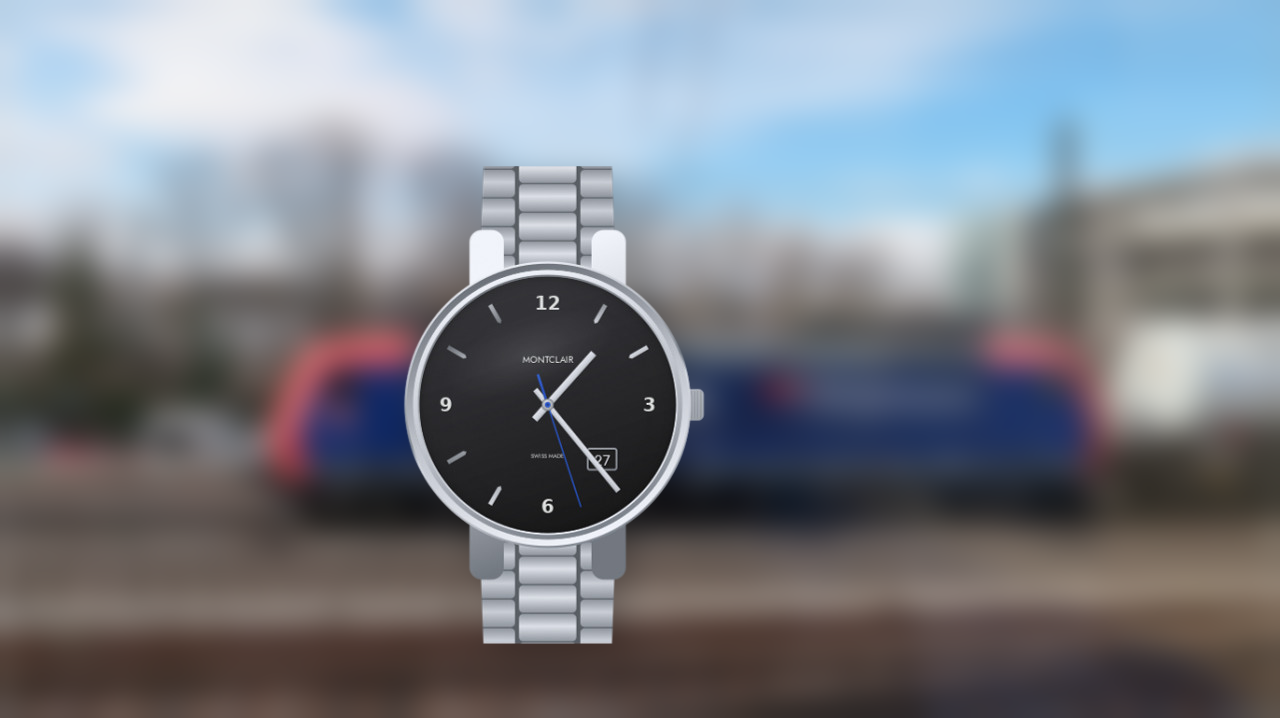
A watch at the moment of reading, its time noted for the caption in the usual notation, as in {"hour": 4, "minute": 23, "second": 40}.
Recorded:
{"hour": 1, "minute": 23, "second": 27}
